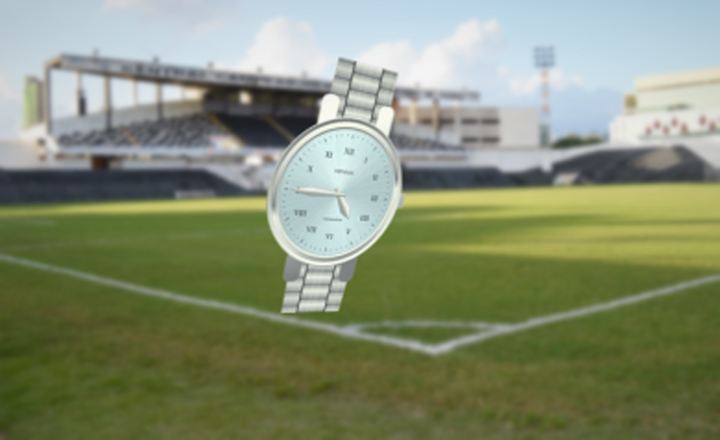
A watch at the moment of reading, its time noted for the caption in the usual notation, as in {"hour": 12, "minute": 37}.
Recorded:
{"hour": 4, "minute": 45}
